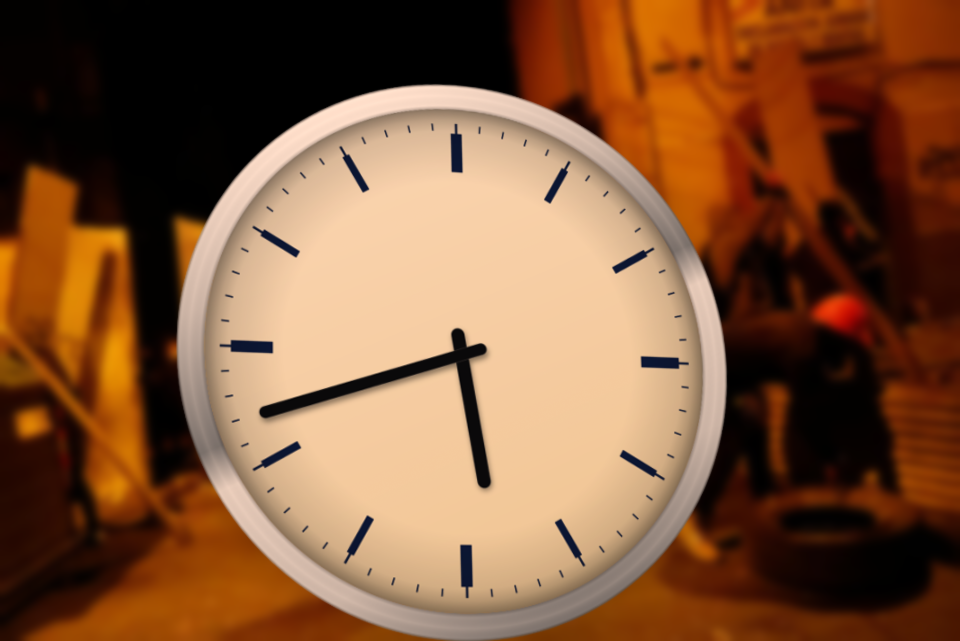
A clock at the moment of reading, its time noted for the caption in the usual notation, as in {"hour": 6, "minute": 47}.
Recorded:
{"hour": 5, "minute": 42}
